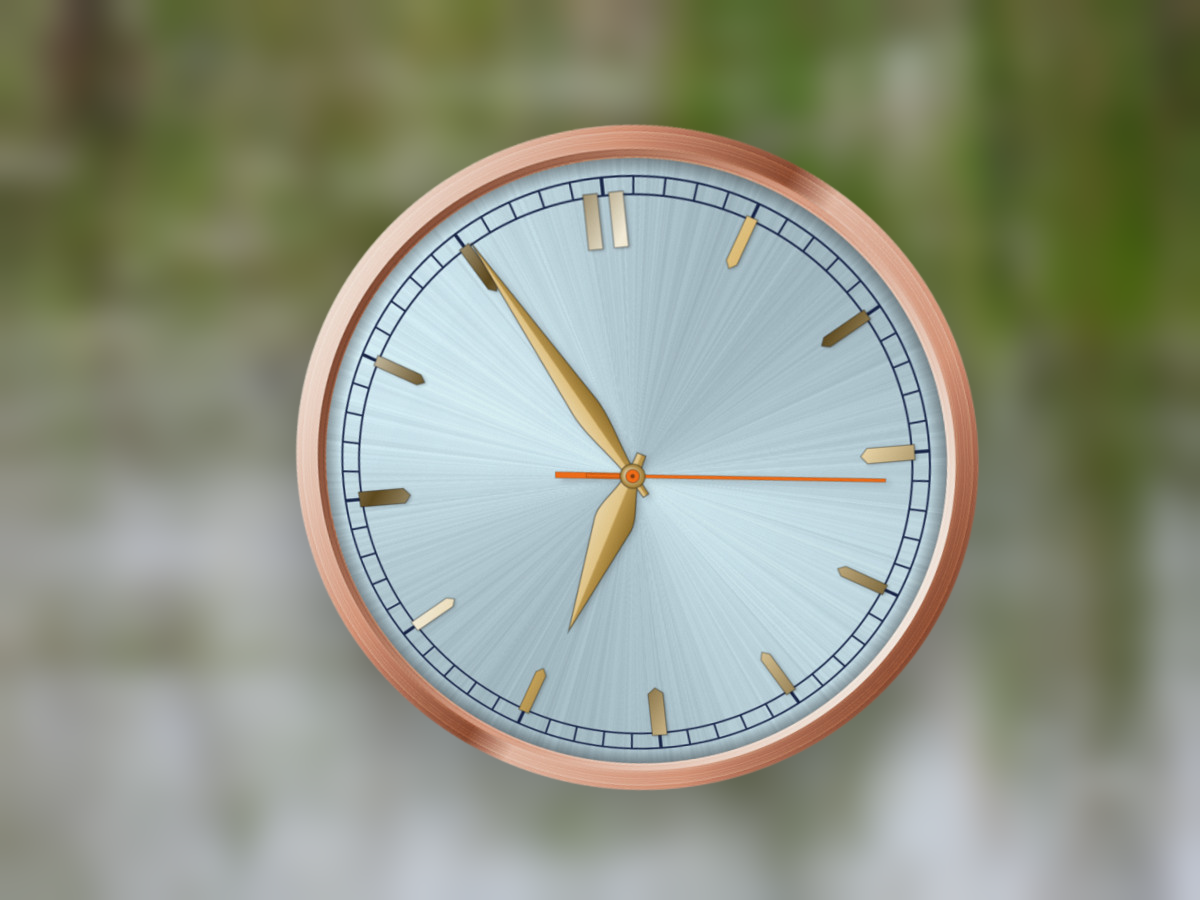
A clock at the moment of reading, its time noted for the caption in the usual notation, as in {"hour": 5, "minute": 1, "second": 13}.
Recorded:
{"hour": 6, "minute": 55, "second": 16}
